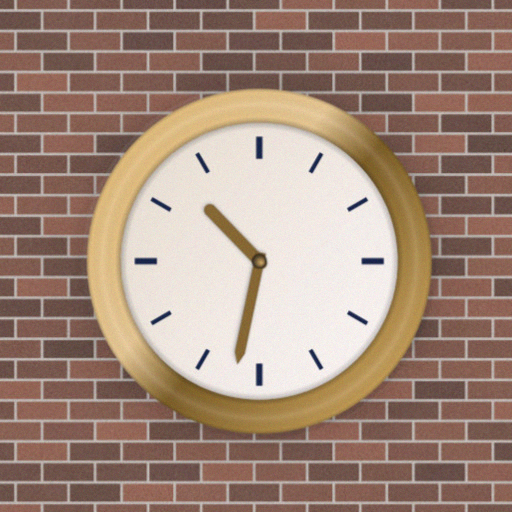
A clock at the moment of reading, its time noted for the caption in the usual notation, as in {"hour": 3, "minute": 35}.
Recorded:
{"hour": 10, "minute": 32}
